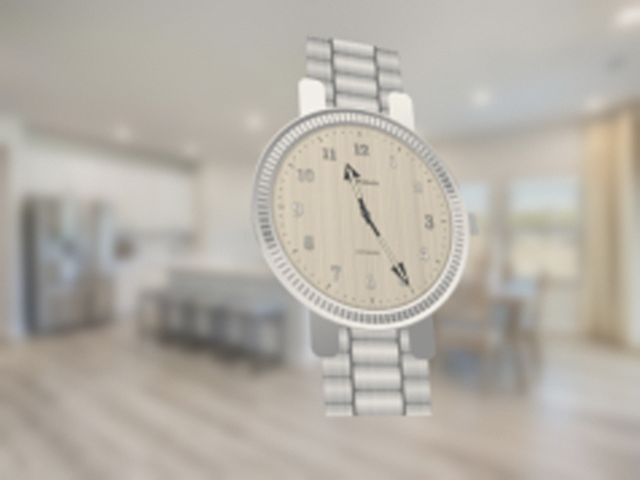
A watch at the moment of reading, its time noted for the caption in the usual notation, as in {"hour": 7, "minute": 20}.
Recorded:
{"hour": 11, "minute": 25}
